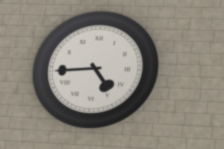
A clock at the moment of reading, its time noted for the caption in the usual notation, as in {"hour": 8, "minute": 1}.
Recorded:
{"hour": 4, "minute": 44}
